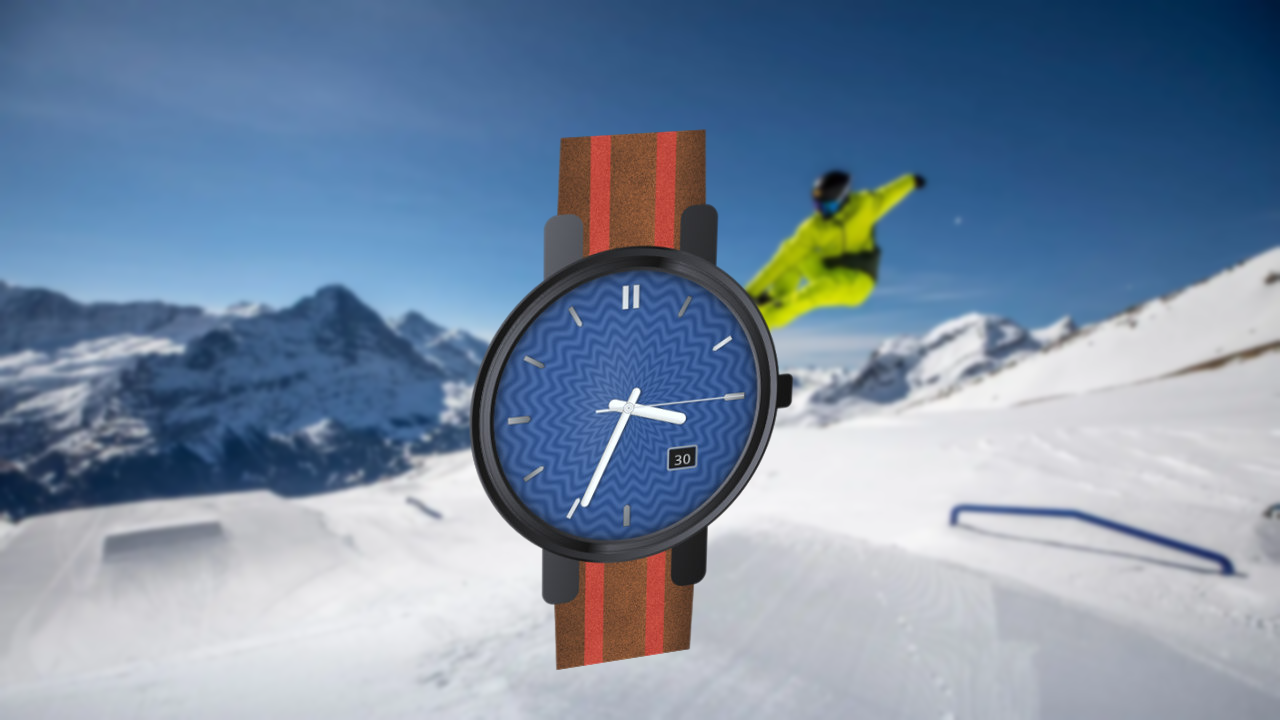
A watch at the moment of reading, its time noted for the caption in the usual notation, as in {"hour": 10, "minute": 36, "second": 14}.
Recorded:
{"hour": 3, "minute": 34, "second": 15}
